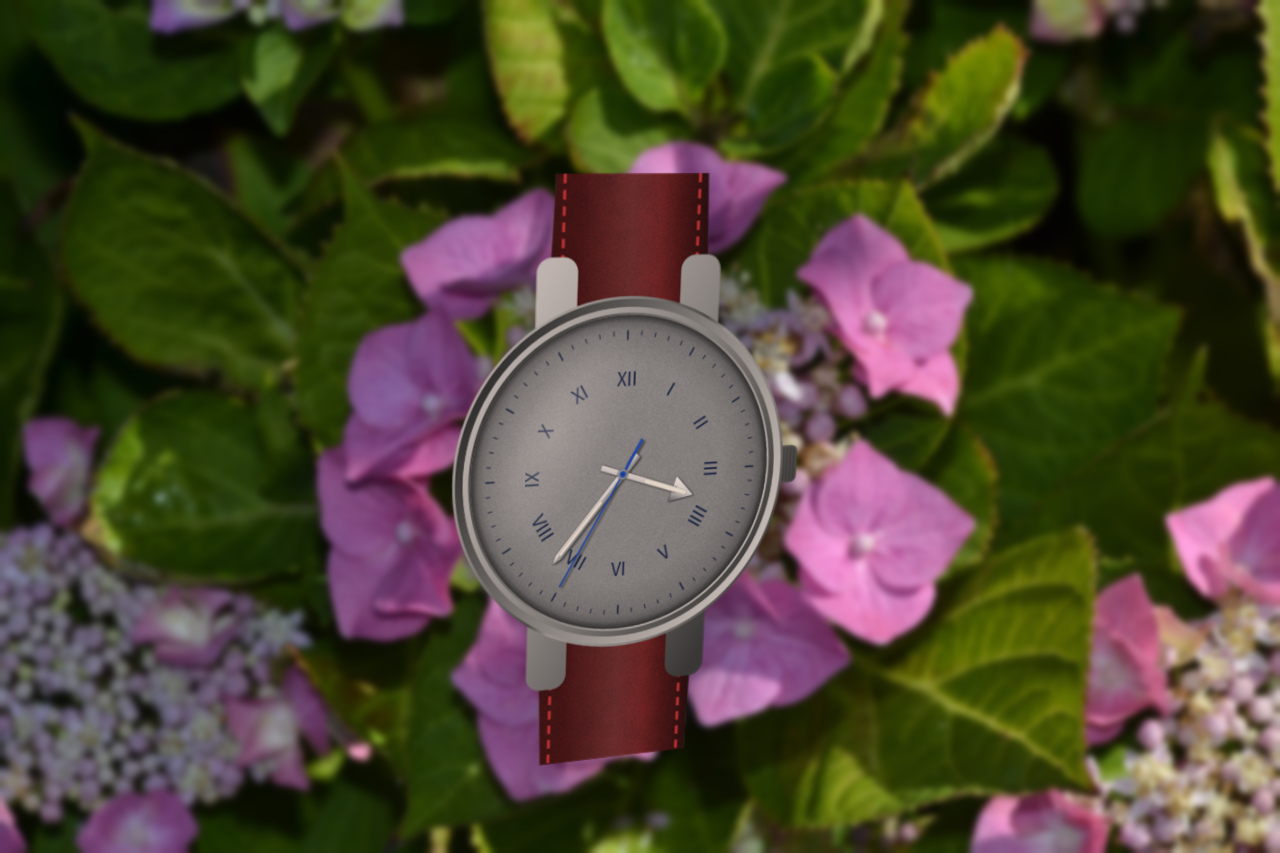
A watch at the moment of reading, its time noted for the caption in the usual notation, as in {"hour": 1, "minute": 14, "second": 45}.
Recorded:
{"hour": 3, "minute": 36, "second": 35}
